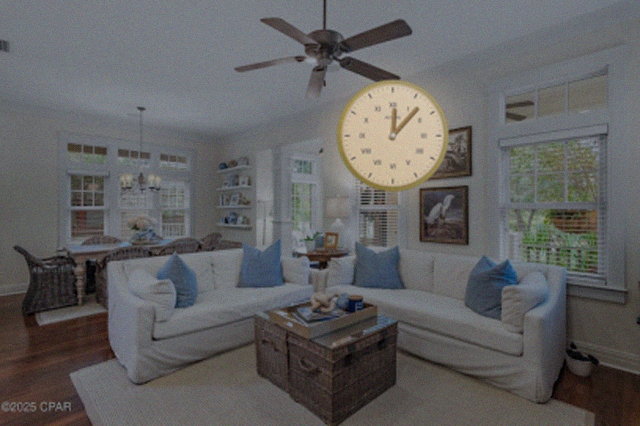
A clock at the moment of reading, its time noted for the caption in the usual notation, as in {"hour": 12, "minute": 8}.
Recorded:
{"hour": 12, "minute": 7}
